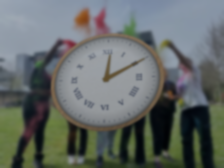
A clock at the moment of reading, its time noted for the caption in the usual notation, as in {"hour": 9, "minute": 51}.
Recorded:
{"hour": 12, "minute": 10}
